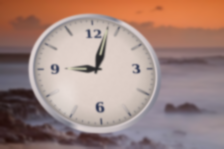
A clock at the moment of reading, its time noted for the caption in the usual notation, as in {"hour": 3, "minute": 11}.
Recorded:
{"hour": 9, "minute": 3}
